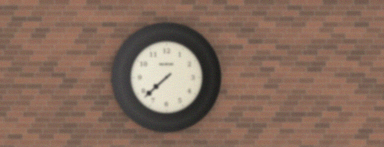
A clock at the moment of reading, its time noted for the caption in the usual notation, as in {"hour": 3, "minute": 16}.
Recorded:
{"hour": 7, "minute": 38}
